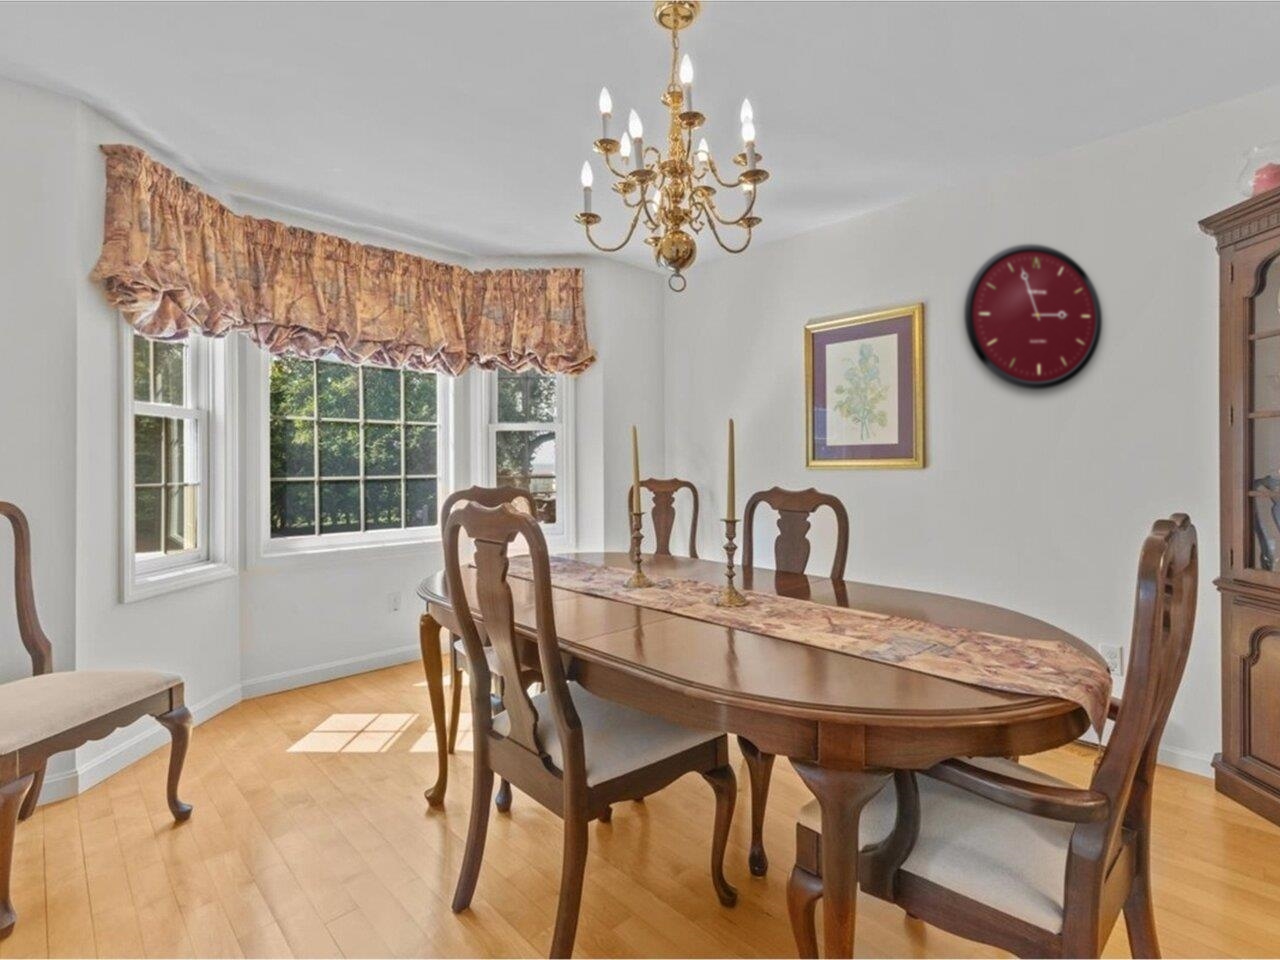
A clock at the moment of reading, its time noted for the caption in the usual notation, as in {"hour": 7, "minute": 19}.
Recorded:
{"hour": 2, "minute": 57}
